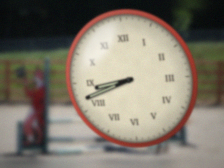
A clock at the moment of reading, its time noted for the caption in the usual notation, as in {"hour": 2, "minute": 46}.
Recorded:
{"hour": 8, "minute": 42}
